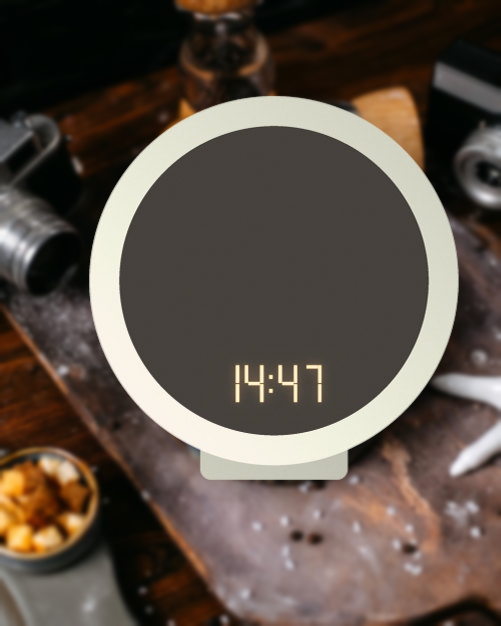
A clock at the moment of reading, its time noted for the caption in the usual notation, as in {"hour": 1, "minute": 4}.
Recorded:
{"hour": 14, "minute": 47}
